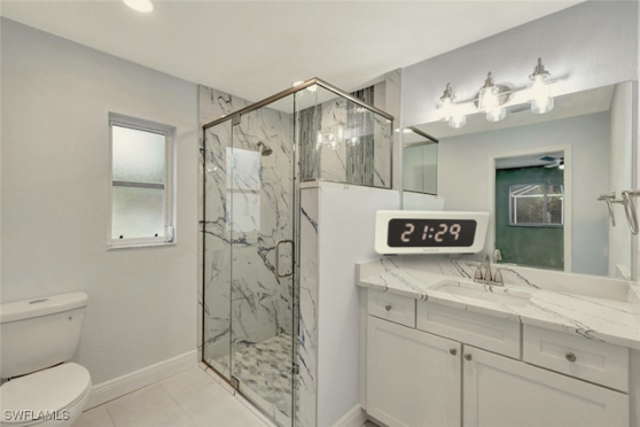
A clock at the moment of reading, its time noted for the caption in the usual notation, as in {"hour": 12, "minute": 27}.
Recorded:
{"hour": 21, "minute": 29}
